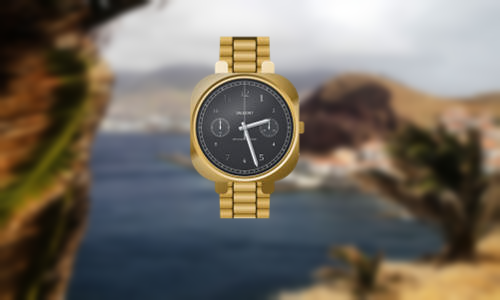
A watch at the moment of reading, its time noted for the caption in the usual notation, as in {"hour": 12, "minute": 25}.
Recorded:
{"hour": 2, "minute": 27}
